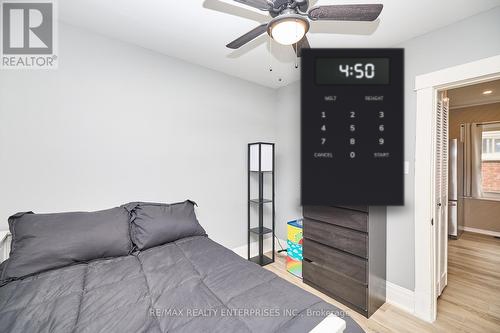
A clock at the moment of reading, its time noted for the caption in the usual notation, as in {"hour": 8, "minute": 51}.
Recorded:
{"hour": 4, "minute": 50}
